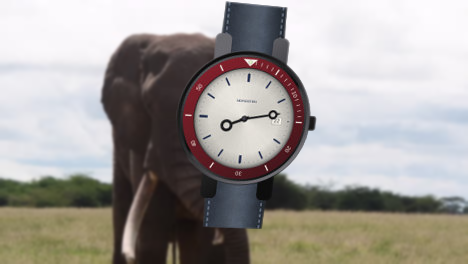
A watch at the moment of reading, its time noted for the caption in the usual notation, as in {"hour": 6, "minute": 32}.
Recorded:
{"hour": 8, "minute": 13}
